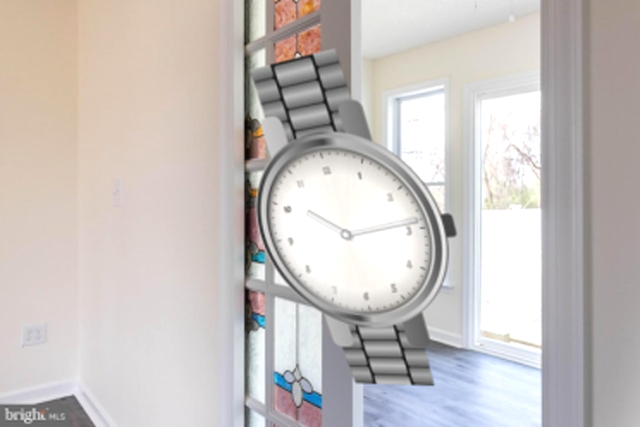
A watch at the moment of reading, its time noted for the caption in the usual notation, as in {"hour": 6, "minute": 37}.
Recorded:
{"hour": 10, "minute": 14}
